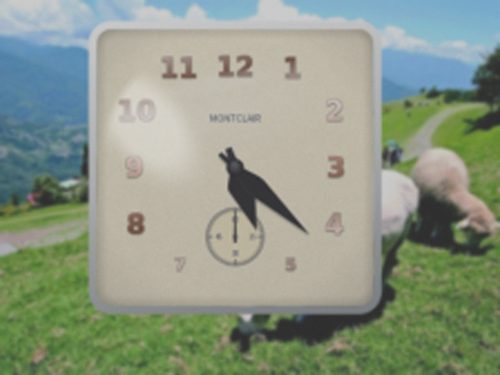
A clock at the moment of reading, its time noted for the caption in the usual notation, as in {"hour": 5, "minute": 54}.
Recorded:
{"hour": 5, "minute": 22}
